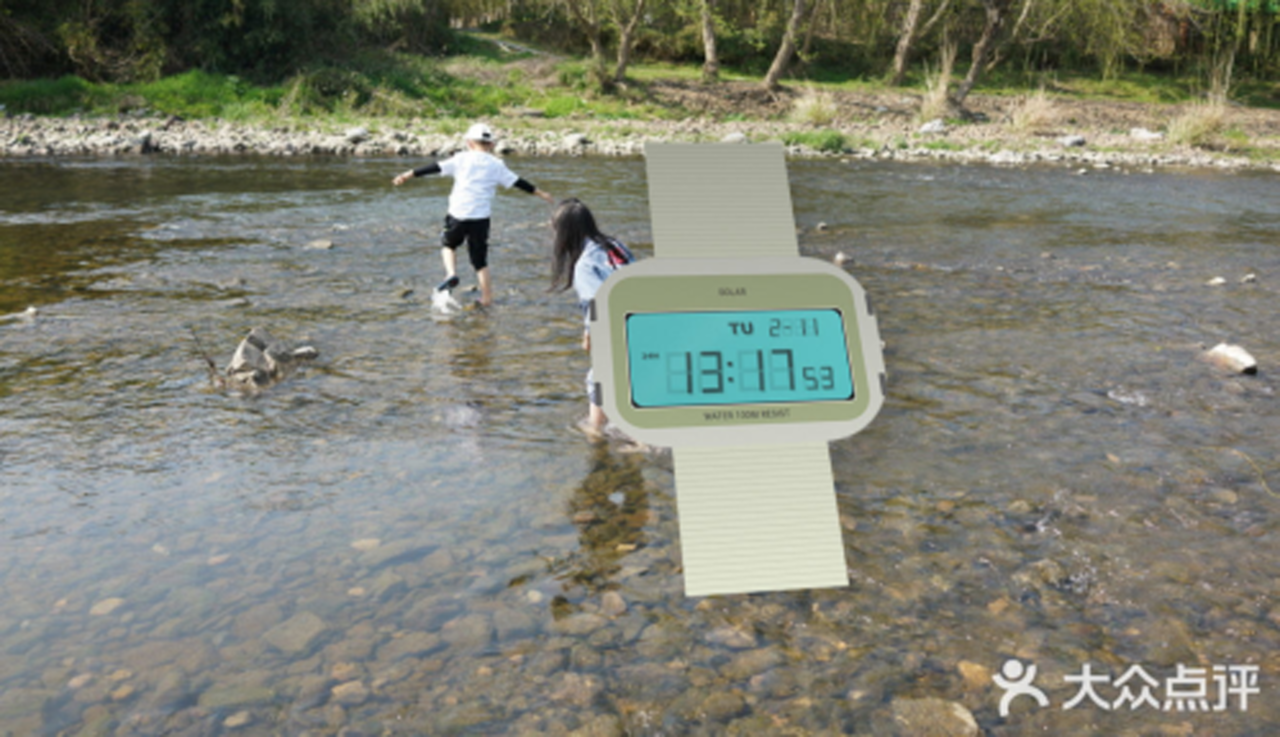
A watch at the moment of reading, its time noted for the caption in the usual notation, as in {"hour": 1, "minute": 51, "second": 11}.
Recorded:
{"hour": 13, "minute": 17, "second": 53}
